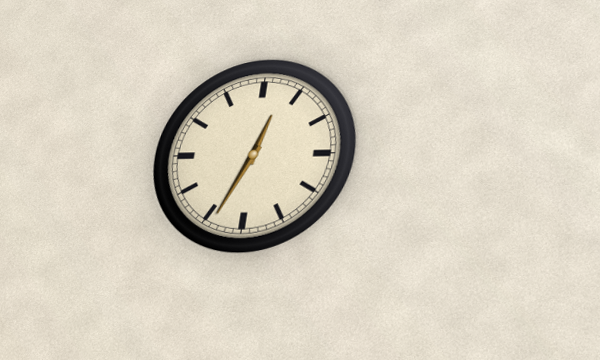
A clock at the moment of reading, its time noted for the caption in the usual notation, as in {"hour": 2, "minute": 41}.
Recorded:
{"hour": 12, "minute": 34}
